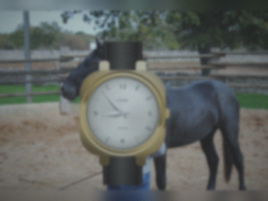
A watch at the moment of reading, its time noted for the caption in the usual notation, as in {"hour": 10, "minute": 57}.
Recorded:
{"hour": 8, "minute": 53}
